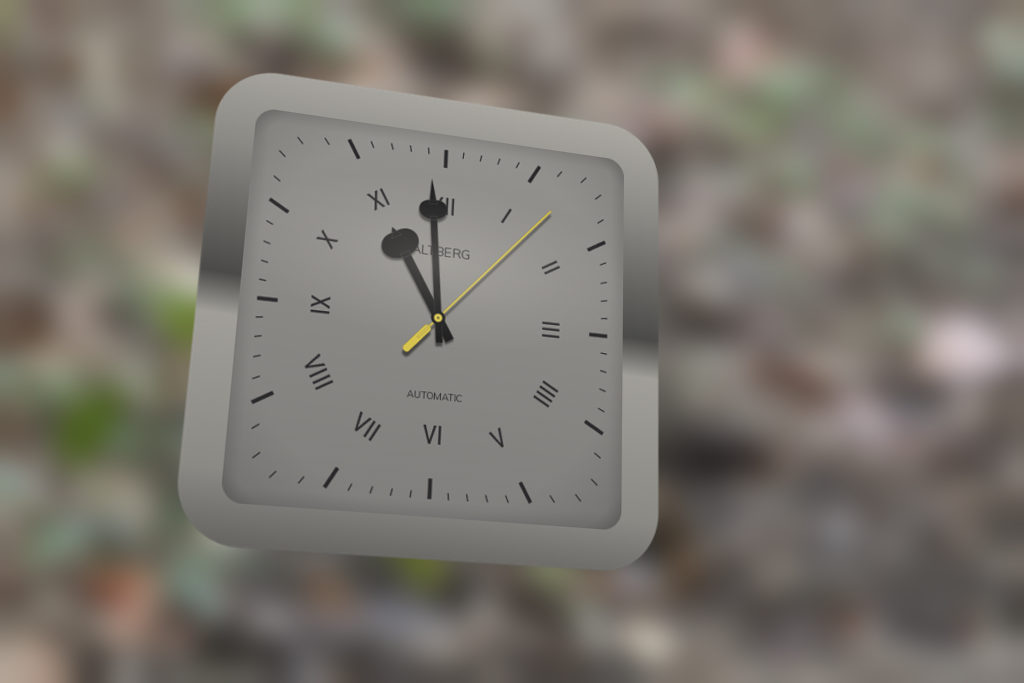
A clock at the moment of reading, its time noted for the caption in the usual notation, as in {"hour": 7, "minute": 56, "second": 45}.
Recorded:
{"hour": 10, "minute": 59, "second": 7}
